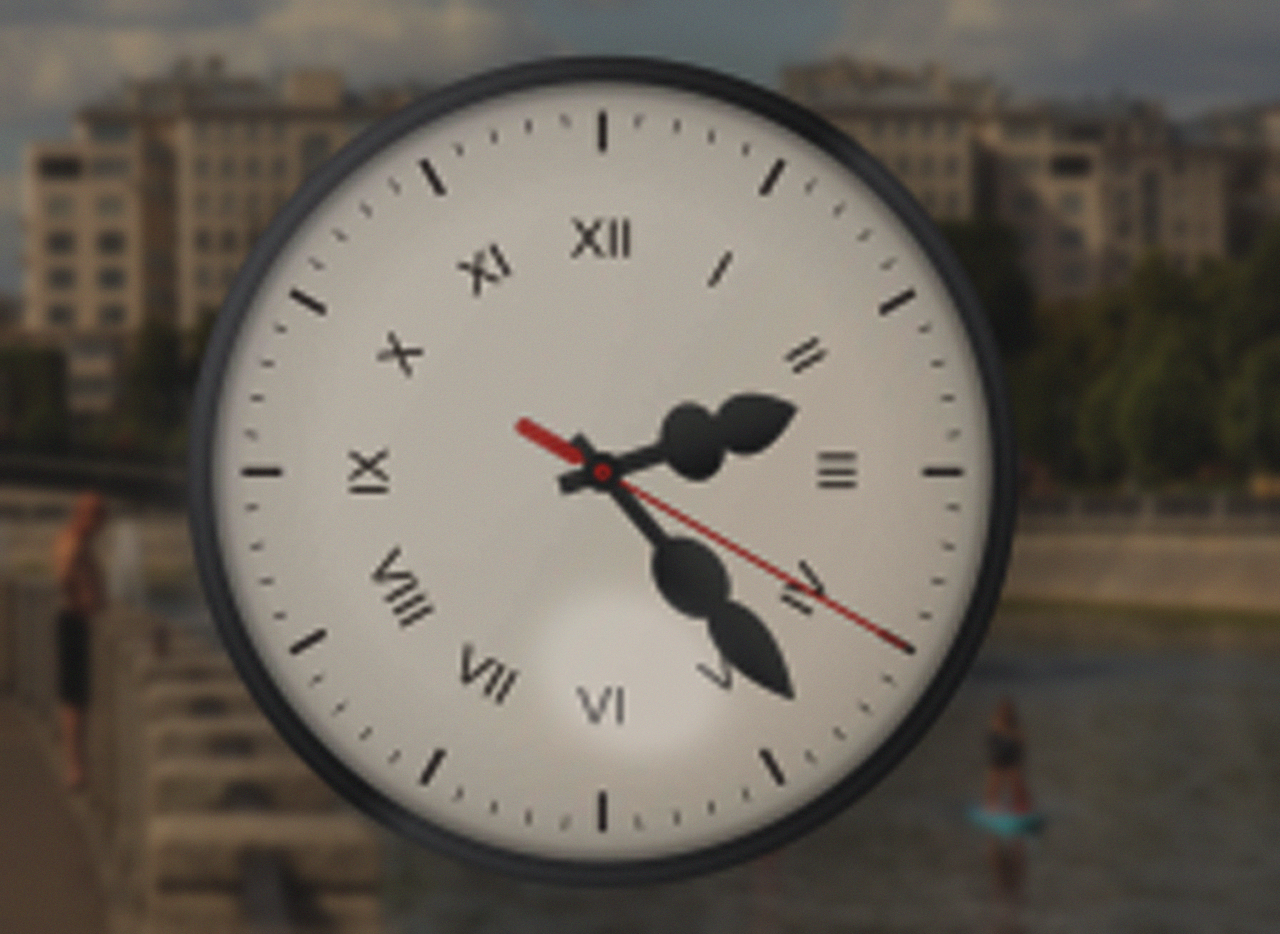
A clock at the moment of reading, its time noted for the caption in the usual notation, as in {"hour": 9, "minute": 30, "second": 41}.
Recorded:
{"hour": 2, "minute": 23, "second": 20}
